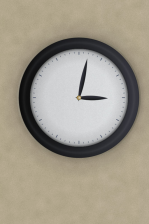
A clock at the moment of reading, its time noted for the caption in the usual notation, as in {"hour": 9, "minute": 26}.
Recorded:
{"hour": 3, "minute": 2}
